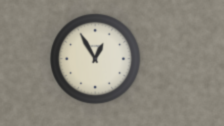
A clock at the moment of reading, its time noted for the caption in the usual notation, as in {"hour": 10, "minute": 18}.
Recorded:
{"hour": 12, "minute": 55}
